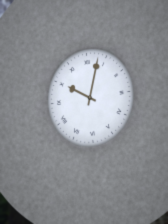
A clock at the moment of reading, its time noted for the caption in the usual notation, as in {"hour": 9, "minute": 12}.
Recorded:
{"hour": 10, "minute": 3}
